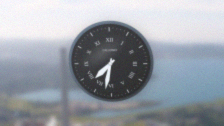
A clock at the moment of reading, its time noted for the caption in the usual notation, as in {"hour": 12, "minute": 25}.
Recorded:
{"hour": 7, "minute": 32}
